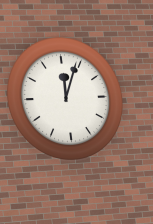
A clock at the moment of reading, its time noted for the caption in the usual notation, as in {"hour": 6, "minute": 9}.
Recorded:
{"hour": 12, "minute": 4}
